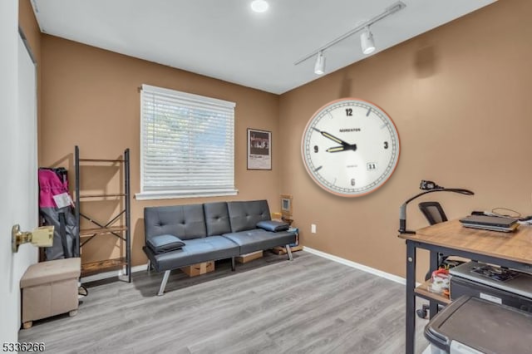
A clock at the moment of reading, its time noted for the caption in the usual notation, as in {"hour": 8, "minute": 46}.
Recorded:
{"hour": 8, "minute": 50}
